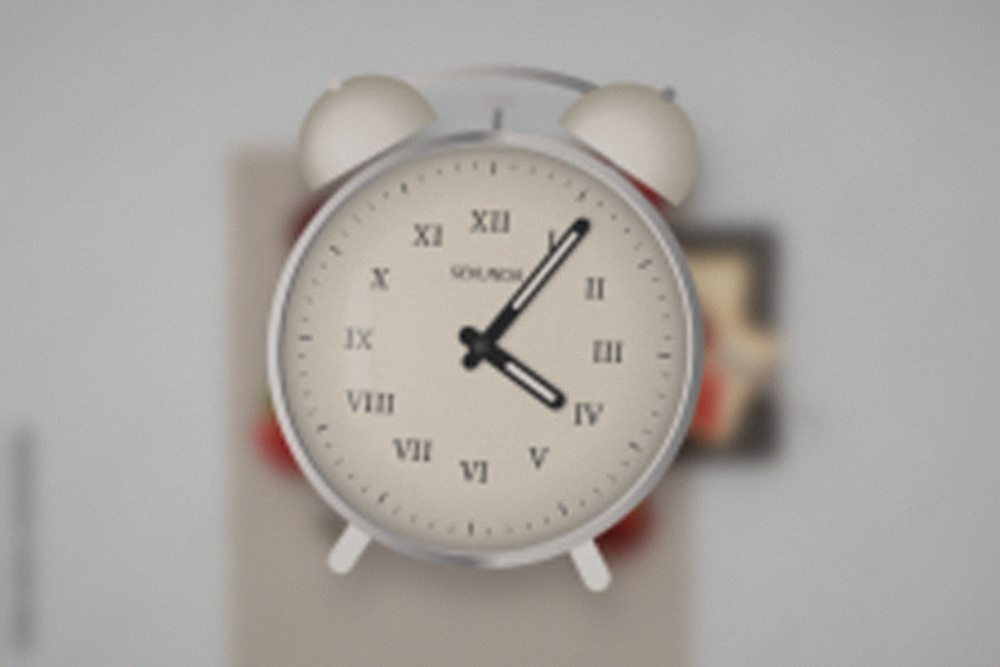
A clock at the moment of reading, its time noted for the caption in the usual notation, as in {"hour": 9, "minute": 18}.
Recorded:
{"hour": 4, "minute": 6}
